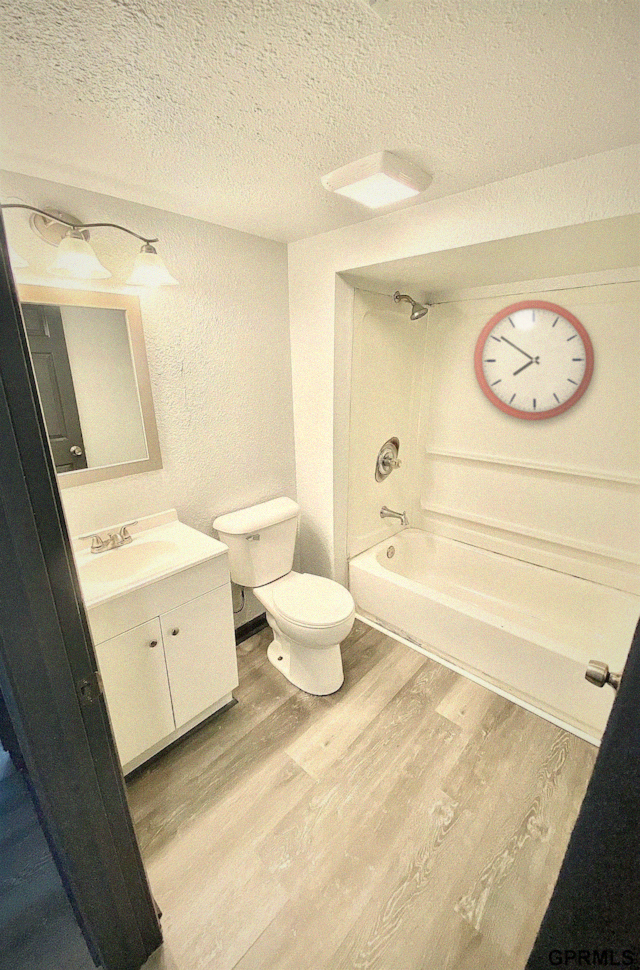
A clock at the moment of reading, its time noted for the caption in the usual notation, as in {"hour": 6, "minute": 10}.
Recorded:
{"hour": 7, "minute": 51}
